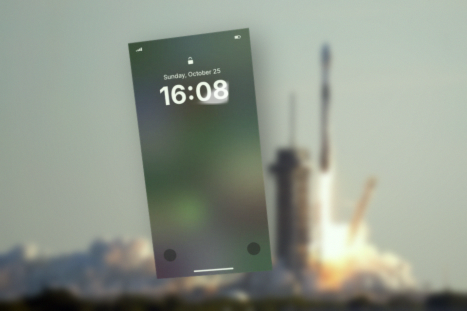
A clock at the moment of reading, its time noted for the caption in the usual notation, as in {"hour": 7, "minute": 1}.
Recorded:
{"hour": 16, "minute": 8}
